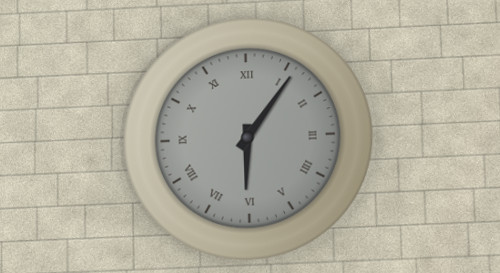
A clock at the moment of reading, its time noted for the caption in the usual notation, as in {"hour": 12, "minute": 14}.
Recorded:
{"hour": 6, "minute": 6}
